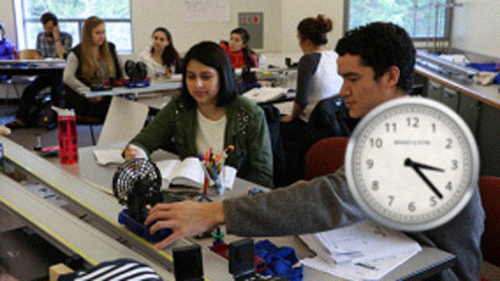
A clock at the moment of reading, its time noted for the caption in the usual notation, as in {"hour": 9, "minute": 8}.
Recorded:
{"hour": 3, "minute": 23}
